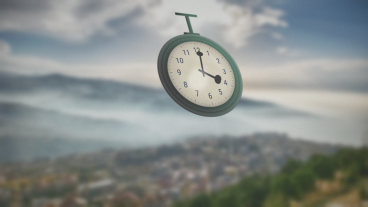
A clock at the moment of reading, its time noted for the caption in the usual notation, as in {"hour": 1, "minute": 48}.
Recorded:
{"hour": 4, "minute": 1}
